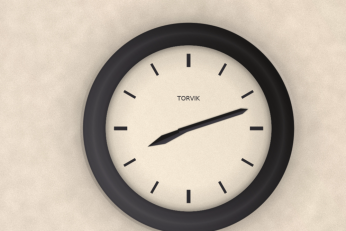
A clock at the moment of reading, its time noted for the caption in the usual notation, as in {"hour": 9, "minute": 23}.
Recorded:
{"hour": 8, "minute": 12}
